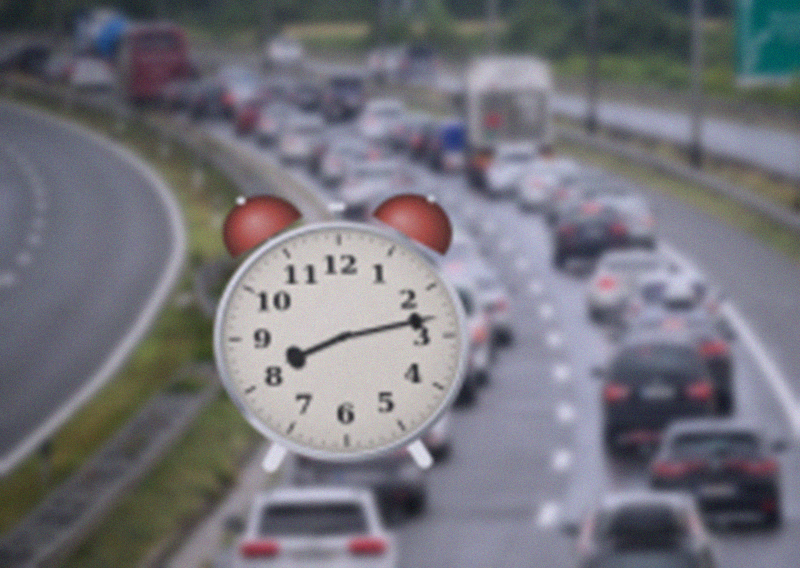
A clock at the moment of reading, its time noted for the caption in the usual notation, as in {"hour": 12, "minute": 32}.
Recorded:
{"hour": 8, "minute": 13}
